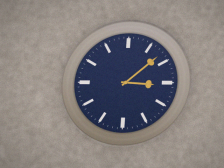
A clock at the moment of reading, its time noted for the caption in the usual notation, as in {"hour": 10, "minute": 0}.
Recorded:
{"hour": 3, "minute": 8}
